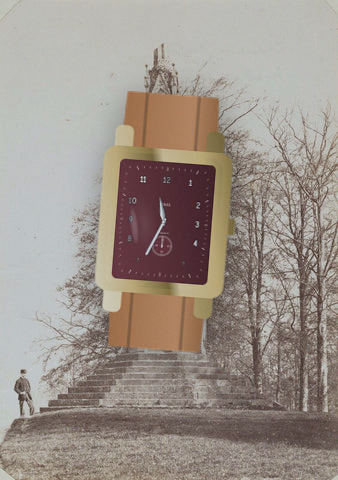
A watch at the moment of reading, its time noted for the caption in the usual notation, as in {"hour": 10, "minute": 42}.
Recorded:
{"hour": 11, "minute": 34}
